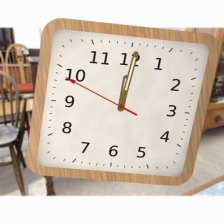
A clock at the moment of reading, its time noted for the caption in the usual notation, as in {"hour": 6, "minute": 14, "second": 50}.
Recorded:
{"hour": 12, "minute": 0, "second": 49}
